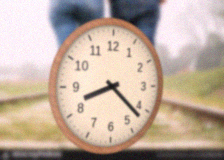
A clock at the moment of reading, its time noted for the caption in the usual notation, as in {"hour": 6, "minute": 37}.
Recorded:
{"hour": 8, "minute": 22}
